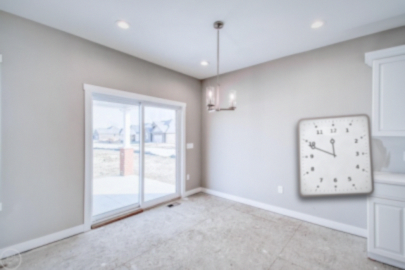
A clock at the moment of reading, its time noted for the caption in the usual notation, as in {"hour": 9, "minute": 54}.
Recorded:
{"hour": 11, "minute": 49}
